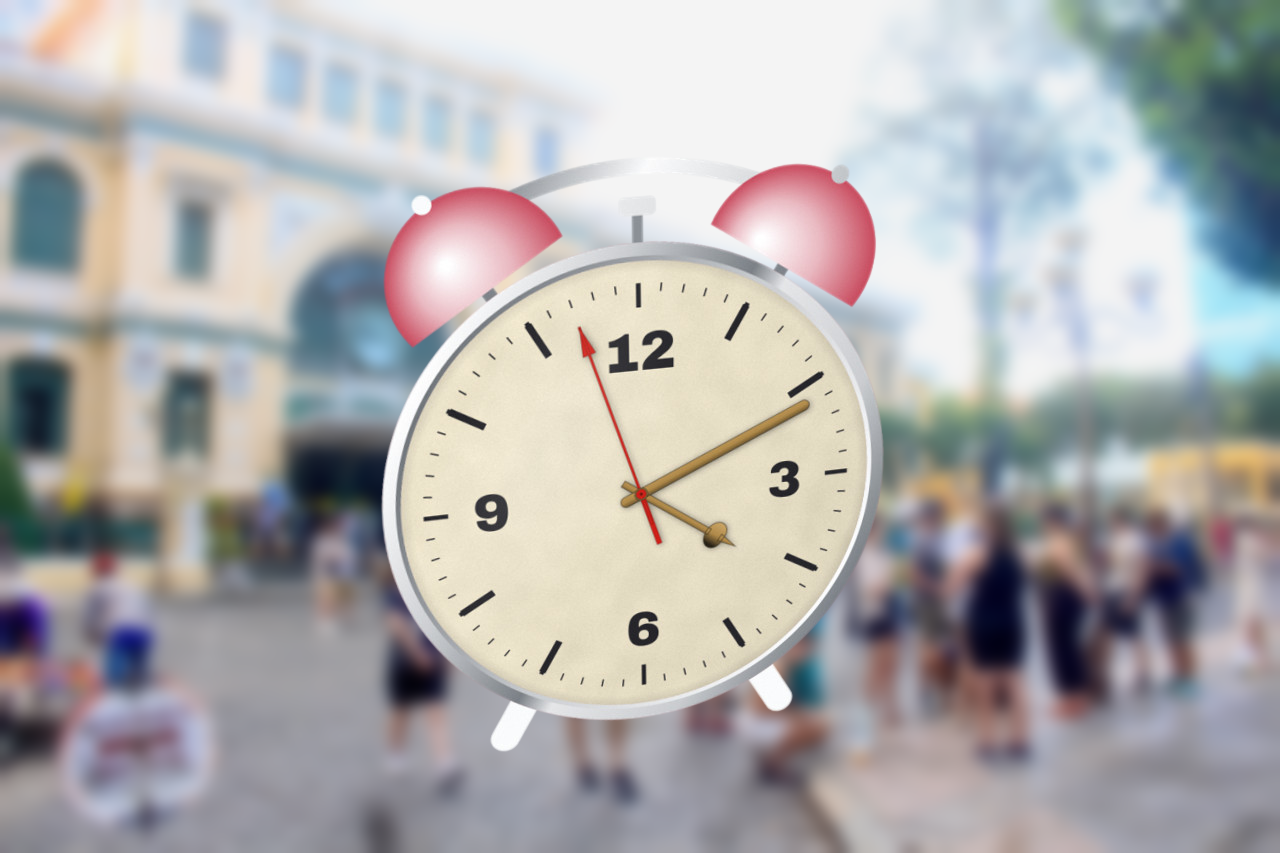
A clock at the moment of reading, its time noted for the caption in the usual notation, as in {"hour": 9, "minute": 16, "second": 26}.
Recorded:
{"hour": 4, "minute": 10, "second": 57}
